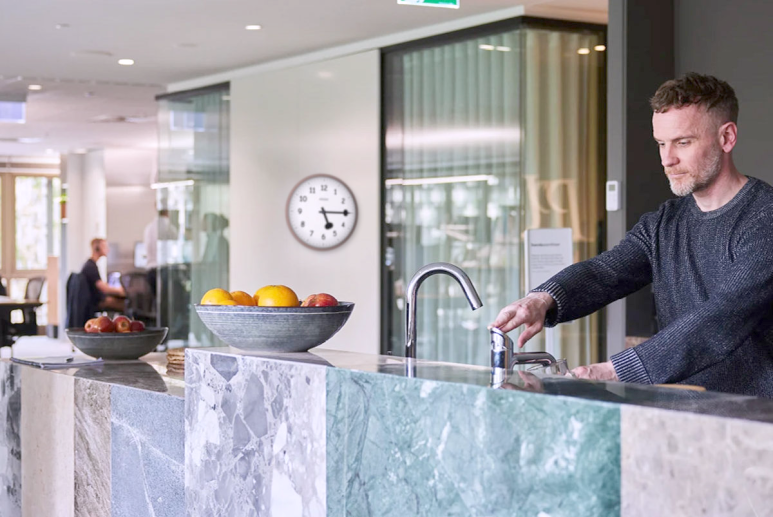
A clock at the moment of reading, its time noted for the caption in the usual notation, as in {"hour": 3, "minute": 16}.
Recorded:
{"hour": 5, "minute": 15}
